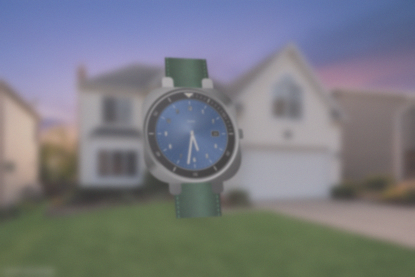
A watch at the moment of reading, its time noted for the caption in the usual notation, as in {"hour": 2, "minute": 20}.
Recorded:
{"hour": 5, "minute": 32}
